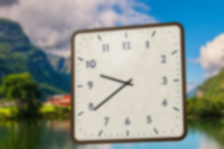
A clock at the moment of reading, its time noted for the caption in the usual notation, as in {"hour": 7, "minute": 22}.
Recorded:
{"hour": 9, "minute": 39}
